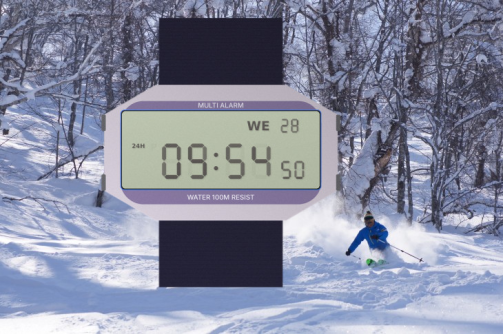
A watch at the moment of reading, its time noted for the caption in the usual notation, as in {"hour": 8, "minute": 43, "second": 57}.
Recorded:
{"hour": 9, "minute": 54, "second": 50}
